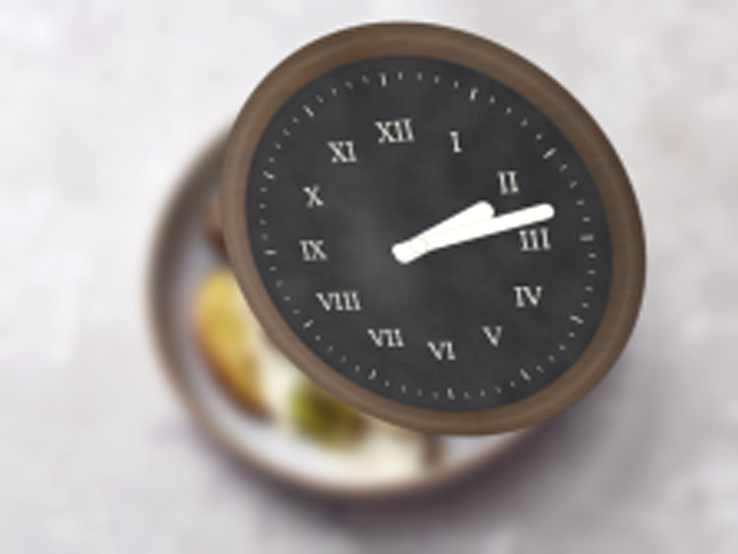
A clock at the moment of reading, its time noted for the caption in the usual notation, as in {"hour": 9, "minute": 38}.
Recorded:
{"hour": 2, "minute": 13}
